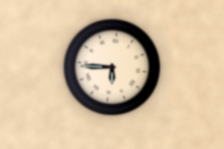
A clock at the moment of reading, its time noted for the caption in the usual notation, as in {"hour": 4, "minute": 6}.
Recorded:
{"hour": 5, "minute": 44}
